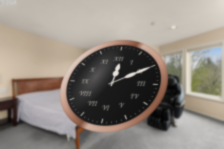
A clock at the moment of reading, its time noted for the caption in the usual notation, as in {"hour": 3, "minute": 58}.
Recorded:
{"hour": 12, "minute": 10}
